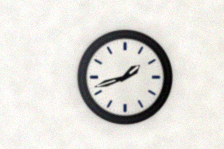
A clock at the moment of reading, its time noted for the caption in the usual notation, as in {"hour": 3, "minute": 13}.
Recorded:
{"hour": 1, "minute": 42}
